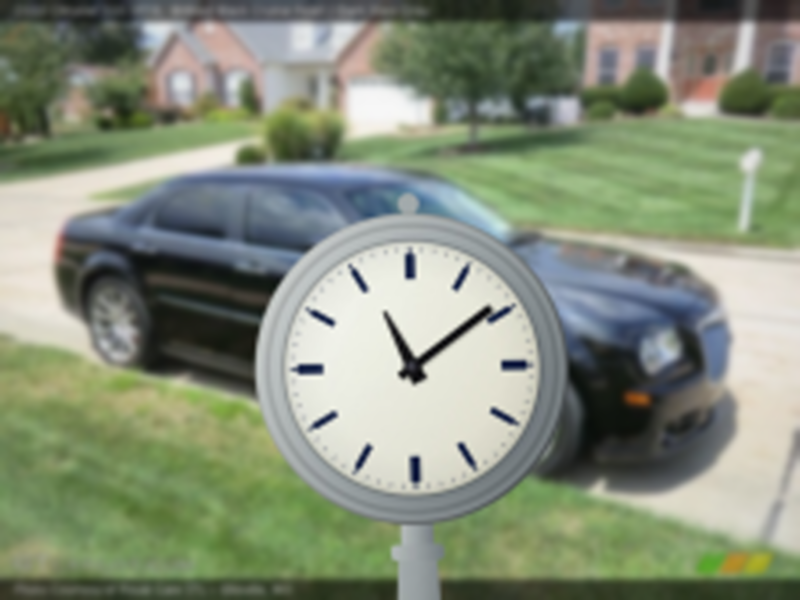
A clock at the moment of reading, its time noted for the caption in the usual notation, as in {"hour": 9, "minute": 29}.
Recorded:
{"hour": 11, "minute": 9}
